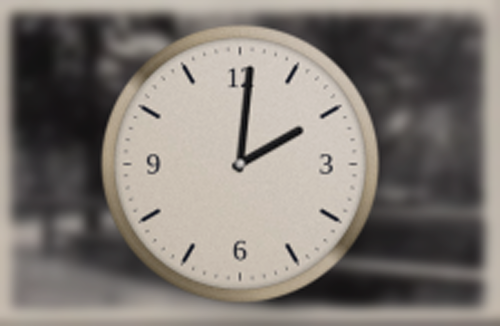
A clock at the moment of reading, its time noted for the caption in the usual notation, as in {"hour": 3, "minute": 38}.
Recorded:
{"hour": 2, "minute": 1}
